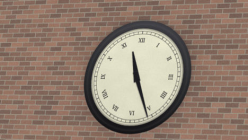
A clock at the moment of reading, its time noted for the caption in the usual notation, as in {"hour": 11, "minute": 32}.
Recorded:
{"hour": 11, "minute": 26}
